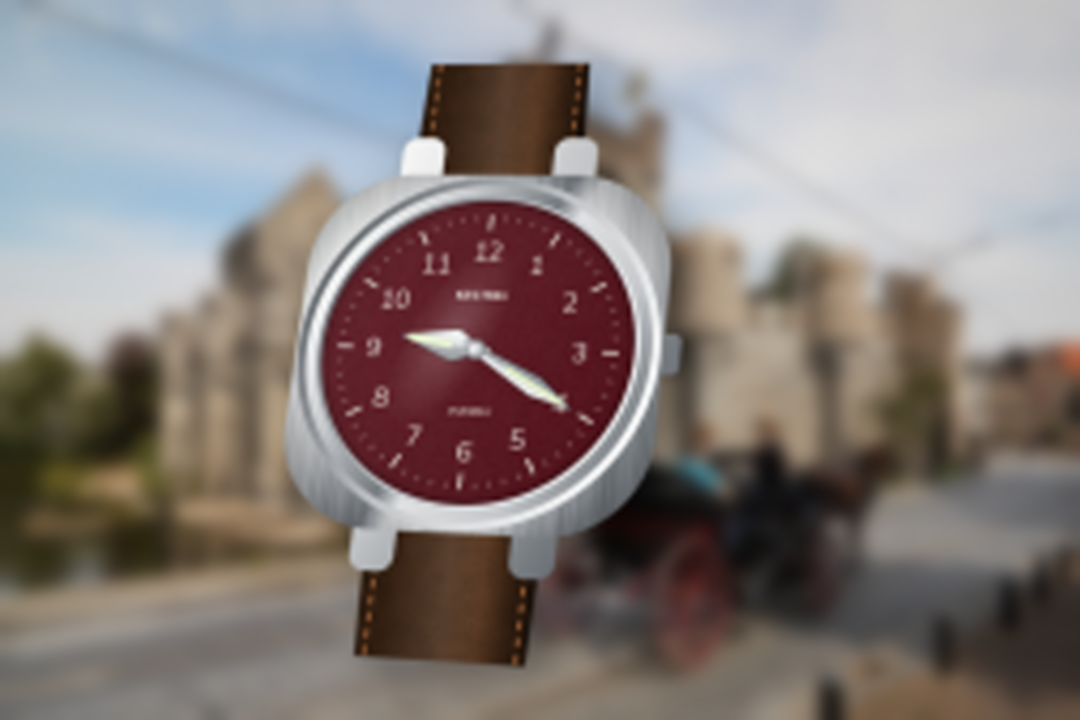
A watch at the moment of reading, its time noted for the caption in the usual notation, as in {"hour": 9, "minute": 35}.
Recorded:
{"hour": 9, "minute": 20}
